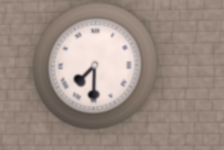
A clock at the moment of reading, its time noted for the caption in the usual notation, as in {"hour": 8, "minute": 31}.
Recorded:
{"hour": 7, "minute": 30}
